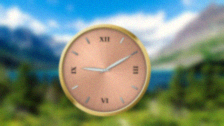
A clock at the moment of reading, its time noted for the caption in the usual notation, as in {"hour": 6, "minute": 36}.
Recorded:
{"hour": 9, "minute": 10}
